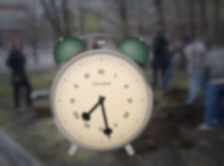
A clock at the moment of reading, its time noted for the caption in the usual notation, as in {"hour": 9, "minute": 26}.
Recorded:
{"hour": 7, "minute": 28}
